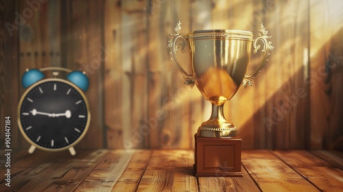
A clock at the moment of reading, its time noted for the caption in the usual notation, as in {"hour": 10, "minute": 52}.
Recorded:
{"hour": 2, "minute": 46}
